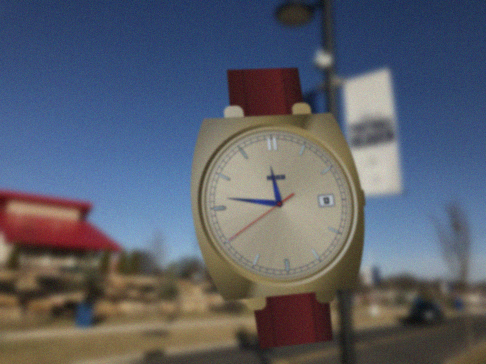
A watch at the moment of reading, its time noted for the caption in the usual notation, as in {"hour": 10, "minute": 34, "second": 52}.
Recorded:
{"hour": 11, "minute": 46, "second": 40}
